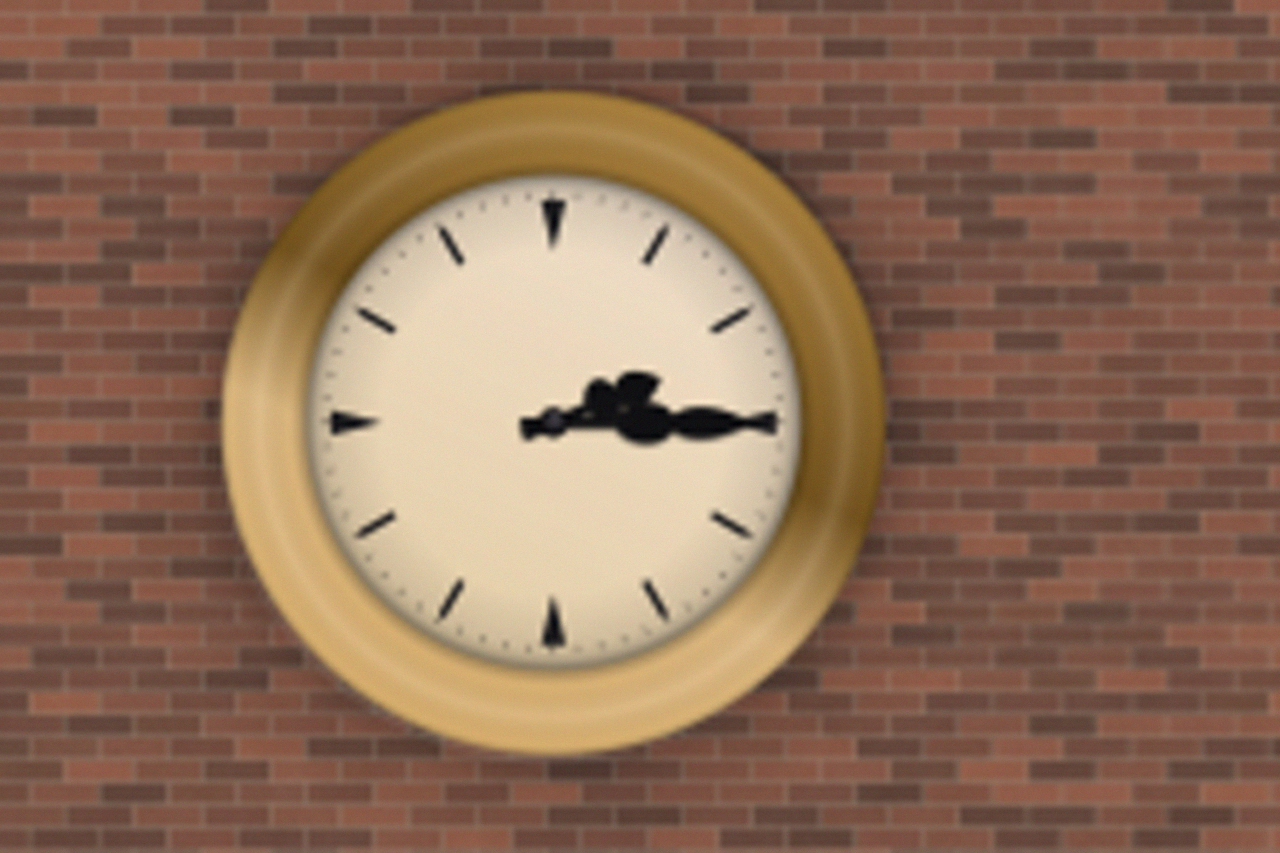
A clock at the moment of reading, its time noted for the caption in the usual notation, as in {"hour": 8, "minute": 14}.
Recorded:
{"hour": 2, "minute": 15}
